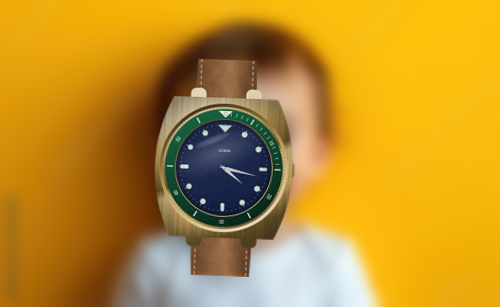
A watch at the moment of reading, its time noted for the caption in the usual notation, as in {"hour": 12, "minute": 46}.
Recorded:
{"hour": 4, "minute": 17}
